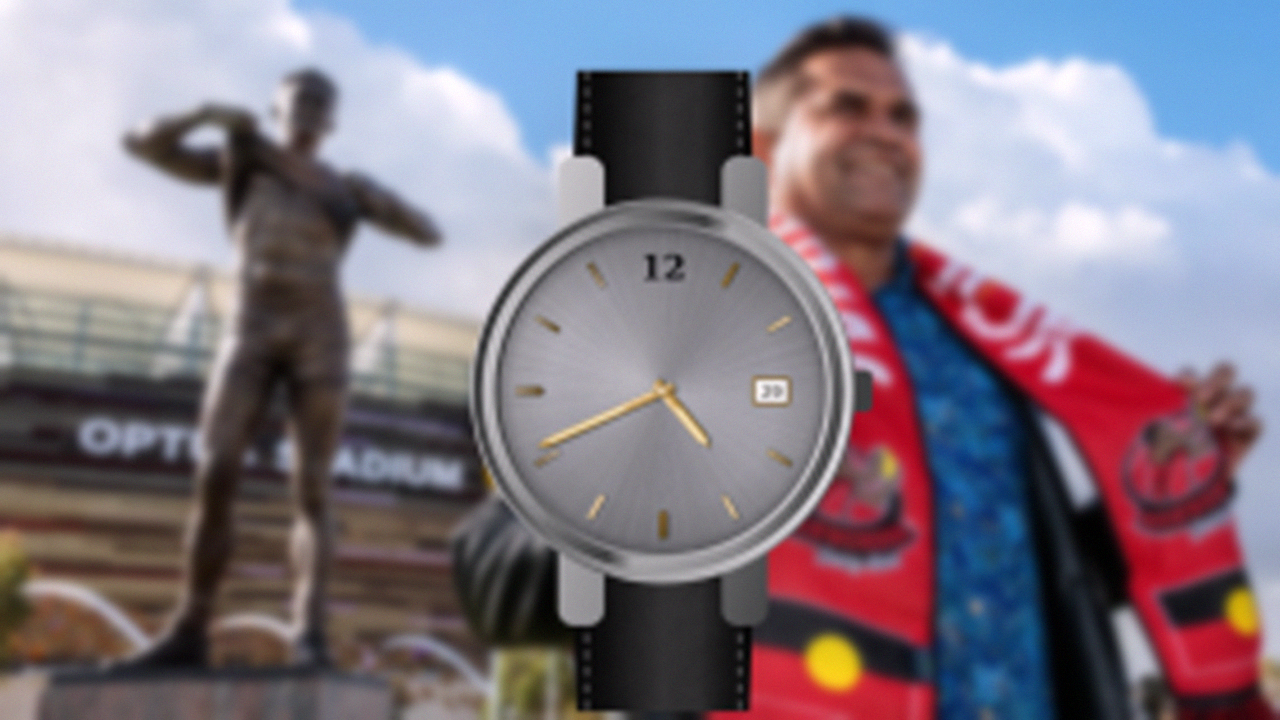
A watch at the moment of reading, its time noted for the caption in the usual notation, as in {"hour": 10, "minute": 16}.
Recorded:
{"hour": 4, "minute": 41}
